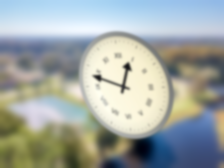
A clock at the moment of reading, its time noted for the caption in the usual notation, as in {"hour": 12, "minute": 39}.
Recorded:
{"hour": 12, "minute": 48}
